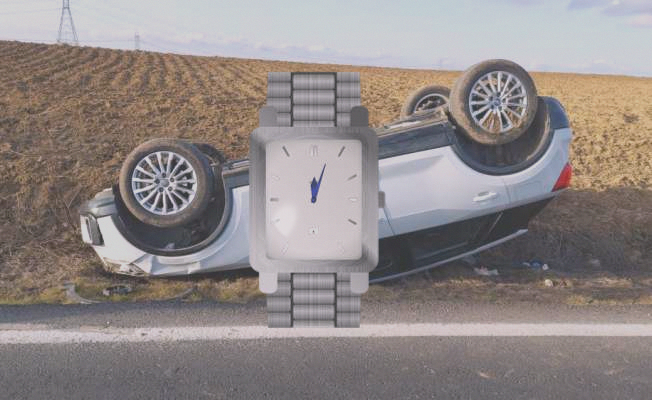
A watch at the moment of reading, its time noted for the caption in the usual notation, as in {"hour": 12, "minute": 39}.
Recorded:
{"hour": 12, "minute": 3}
